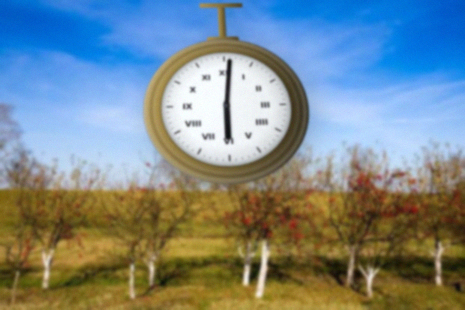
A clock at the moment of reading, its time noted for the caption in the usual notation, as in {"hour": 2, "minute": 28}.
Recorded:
{"hour": 6, "minute": 1}
